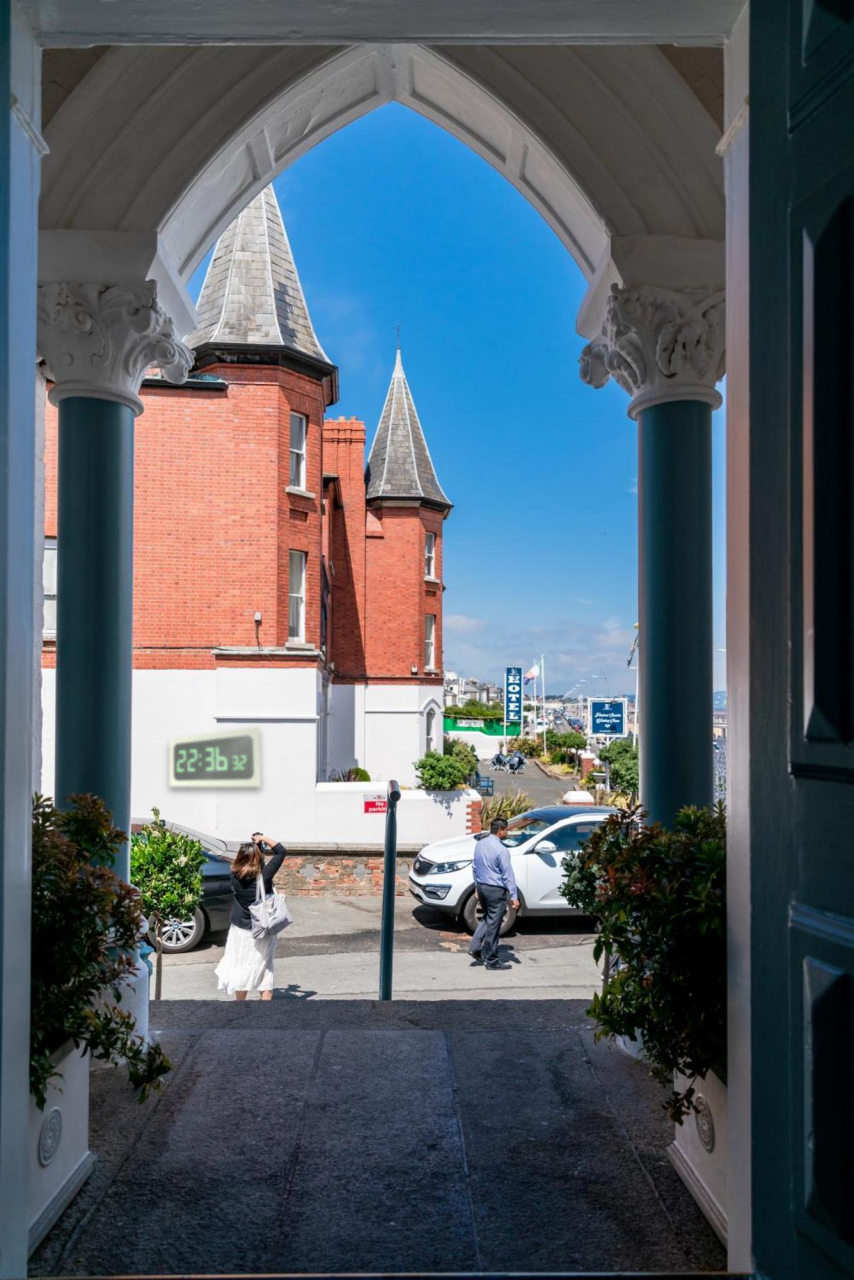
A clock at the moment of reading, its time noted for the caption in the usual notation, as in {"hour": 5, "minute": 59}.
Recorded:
{"hour": 22, "minute": 36}
